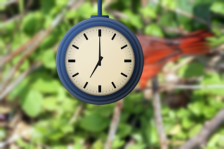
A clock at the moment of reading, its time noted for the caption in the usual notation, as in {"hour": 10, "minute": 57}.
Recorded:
{"hour": 7, "minute": 0}
